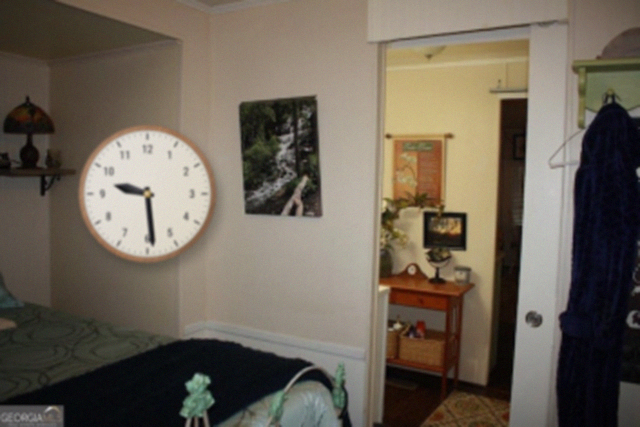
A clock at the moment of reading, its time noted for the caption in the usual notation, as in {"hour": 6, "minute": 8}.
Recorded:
{"hour": 9, "minute": 29}
